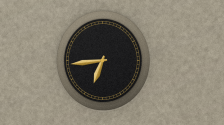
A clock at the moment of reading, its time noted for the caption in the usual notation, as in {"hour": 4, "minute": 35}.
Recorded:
{"hour": 6, "minute": 44}
